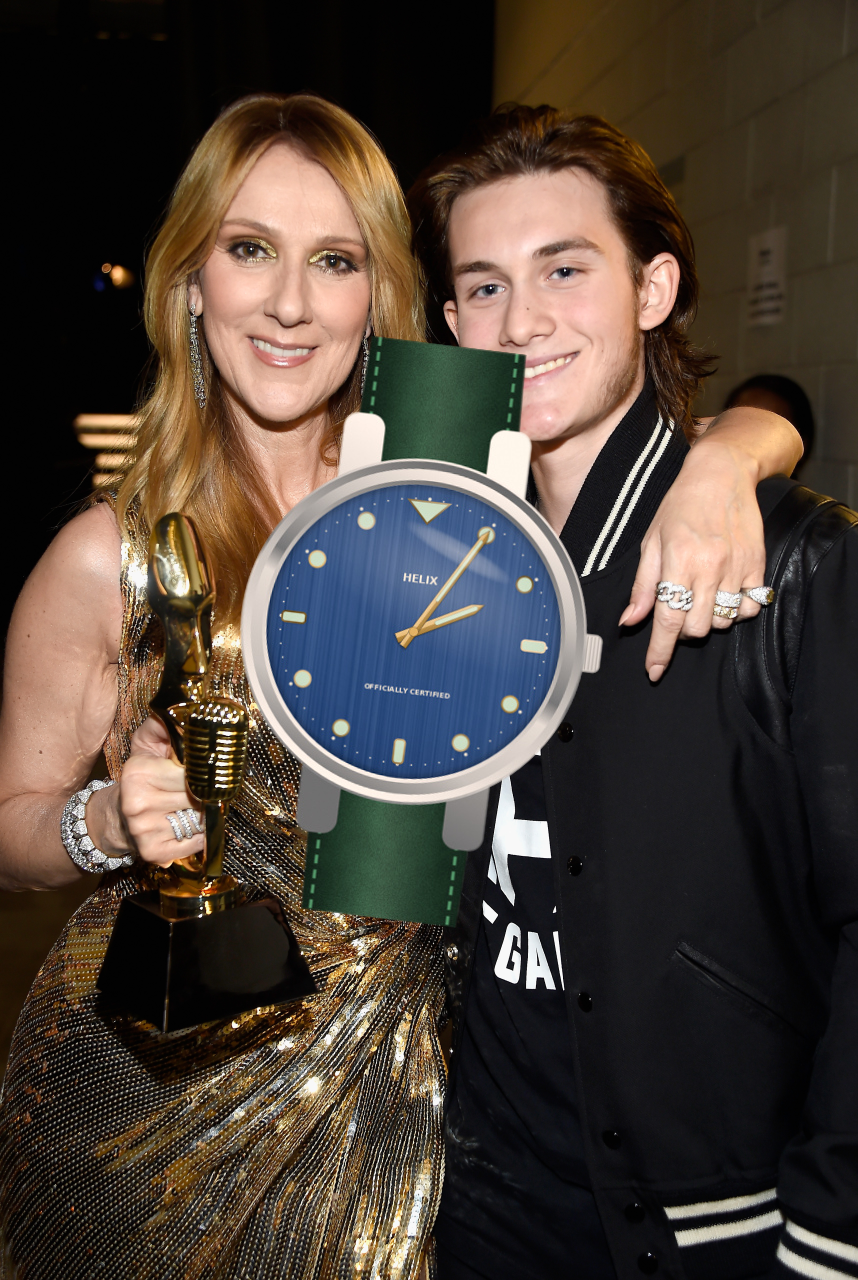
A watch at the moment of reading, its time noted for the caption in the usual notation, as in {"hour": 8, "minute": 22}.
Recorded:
{"hour": 2, "minute": 5}
